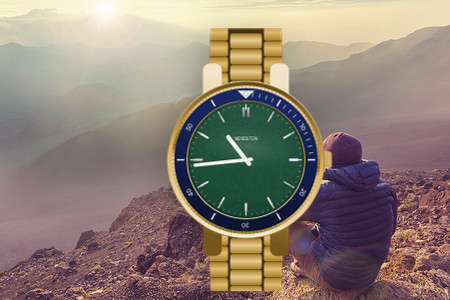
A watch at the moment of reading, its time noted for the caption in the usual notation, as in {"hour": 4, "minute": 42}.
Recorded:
{"hour": 10, "minute": 44}
